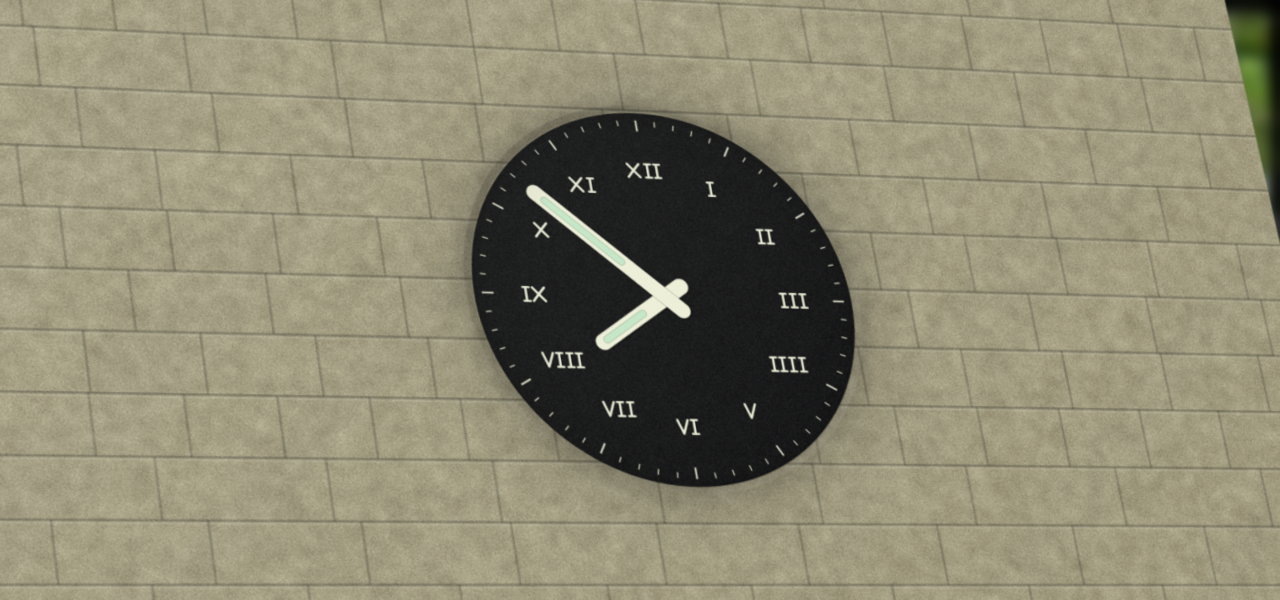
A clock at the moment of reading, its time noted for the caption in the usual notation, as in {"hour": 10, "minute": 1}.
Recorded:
{"hour": 7, "minute": 52}
